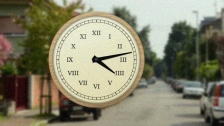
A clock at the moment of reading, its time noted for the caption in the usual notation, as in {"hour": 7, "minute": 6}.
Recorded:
{"hour": 4, "minute": 13}
